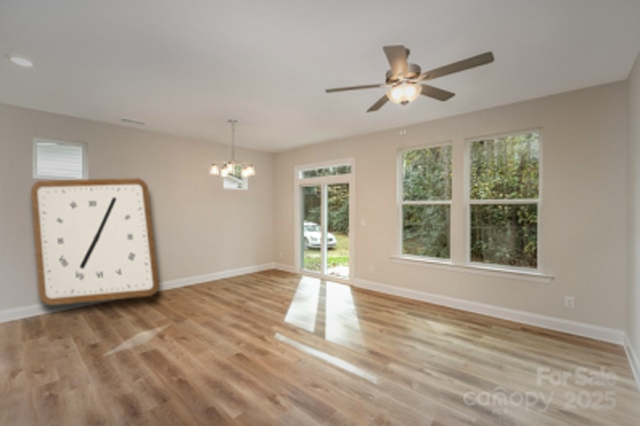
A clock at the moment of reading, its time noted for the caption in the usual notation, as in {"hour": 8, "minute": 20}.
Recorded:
{"hour": 7, "minute": 5}
